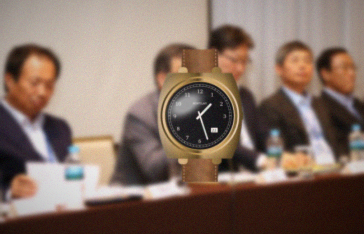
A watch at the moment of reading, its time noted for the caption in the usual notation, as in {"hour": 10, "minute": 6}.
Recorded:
{"hour": 1, "minute": 27}
